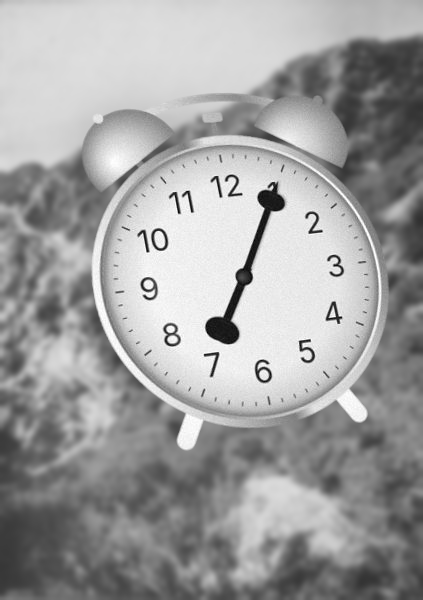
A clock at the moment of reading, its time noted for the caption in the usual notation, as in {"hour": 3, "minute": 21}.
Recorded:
{"hour": 7, "minute": 5}
